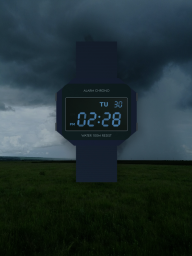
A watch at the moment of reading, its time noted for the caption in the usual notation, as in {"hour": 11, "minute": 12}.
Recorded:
{"hour": 2, "minute": 28}
